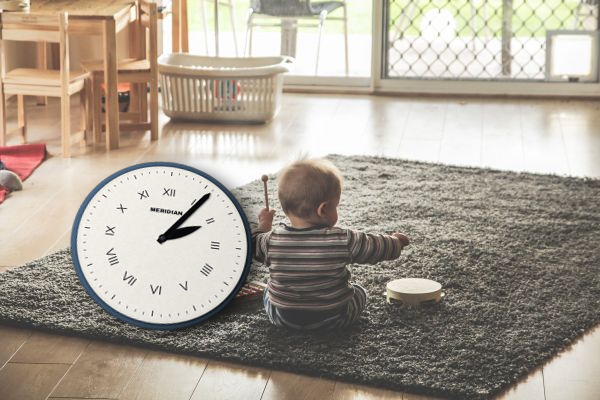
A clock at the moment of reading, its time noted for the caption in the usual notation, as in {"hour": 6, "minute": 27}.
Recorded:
{"hour": 2, "minute": 6}
